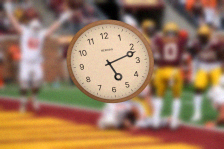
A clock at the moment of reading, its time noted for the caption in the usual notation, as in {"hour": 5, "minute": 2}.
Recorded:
{"hour": 5, "minute": 12}
